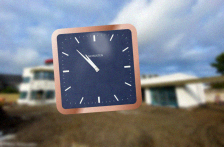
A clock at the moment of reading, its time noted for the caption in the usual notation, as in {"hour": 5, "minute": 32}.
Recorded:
{"hour": 10, "minute": 53}
